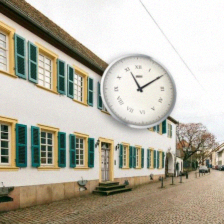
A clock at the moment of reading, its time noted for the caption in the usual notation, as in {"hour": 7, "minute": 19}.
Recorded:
{"hour": 11, "minute": 10}
